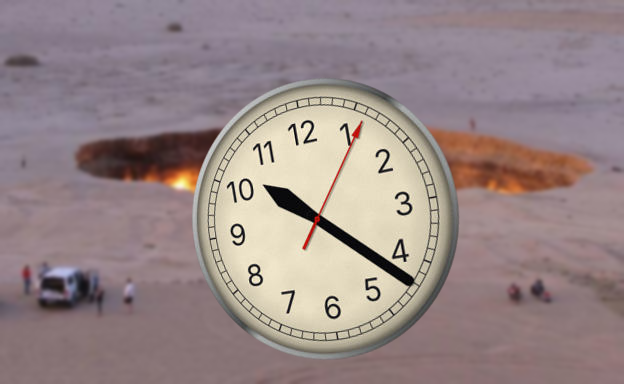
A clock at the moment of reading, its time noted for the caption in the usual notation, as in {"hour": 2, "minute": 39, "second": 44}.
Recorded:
{"hour": 10, "minute": 22, "second": 6}
